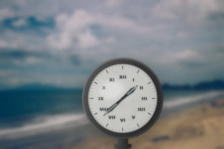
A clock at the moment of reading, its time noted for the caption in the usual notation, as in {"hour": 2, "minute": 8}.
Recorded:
{"hour": 1, "minute": 38}
